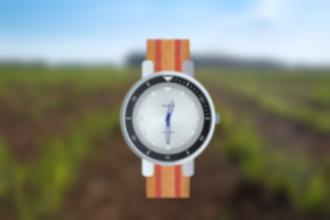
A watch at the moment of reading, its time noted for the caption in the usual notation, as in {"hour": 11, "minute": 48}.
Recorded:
{"hour": 12, "minute": 30}
